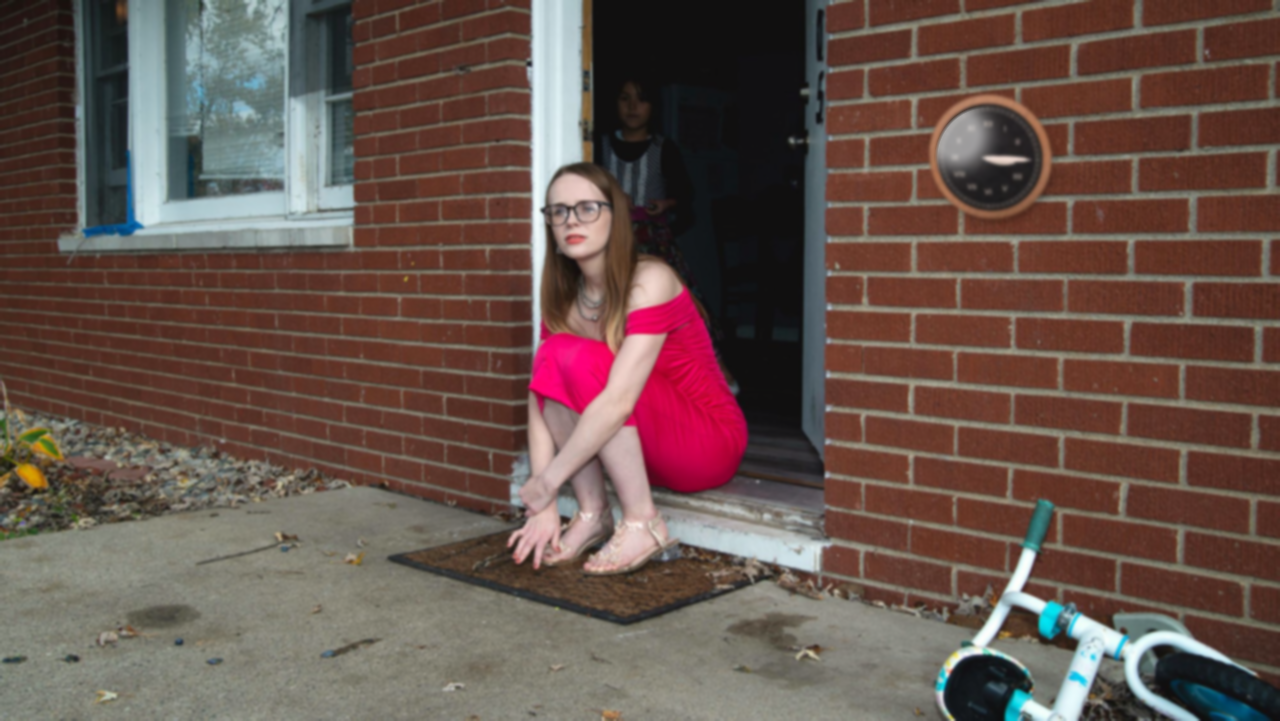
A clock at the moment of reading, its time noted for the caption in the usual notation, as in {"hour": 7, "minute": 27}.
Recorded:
{"hour": 3, "minute": 15}
